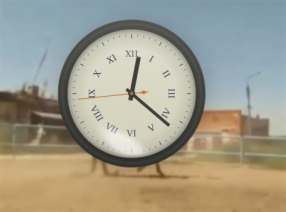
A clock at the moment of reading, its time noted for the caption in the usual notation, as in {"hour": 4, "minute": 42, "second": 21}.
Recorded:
{"hour": 12, "minute": 21, "second": 44}
